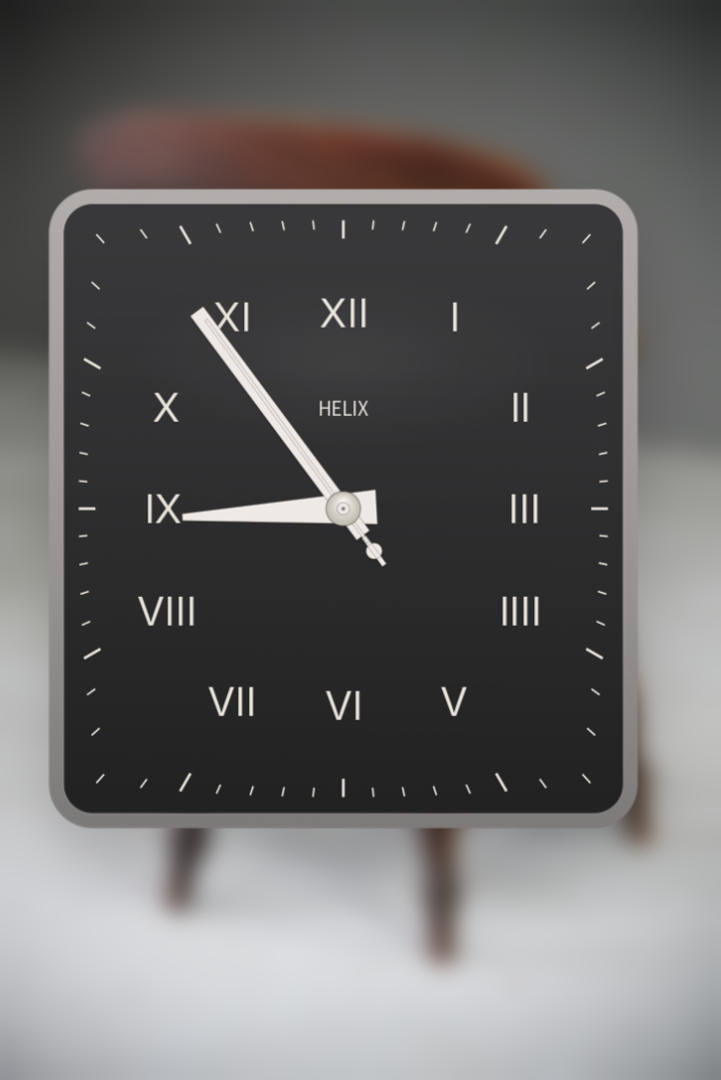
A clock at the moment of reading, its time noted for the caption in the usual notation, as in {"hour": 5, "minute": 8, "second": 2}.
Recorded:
{"hour": 8, "minute": 53, "second": 54}
